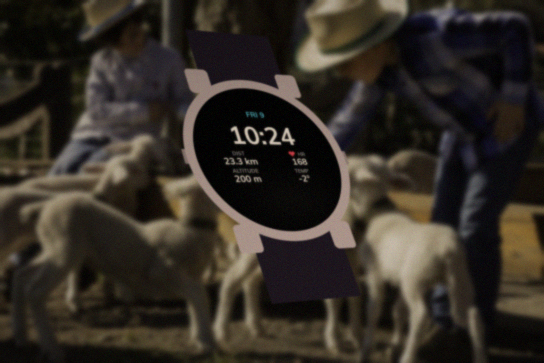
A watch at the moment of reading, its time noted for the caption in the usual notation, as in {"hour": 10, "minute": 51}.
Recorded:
{"hour": 10, "minute": 24}
